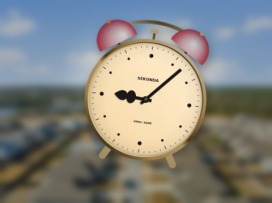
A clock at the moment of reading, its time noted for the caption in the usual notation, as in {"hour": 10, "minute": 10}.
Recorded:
{"hour": 9, "minute": 7}
